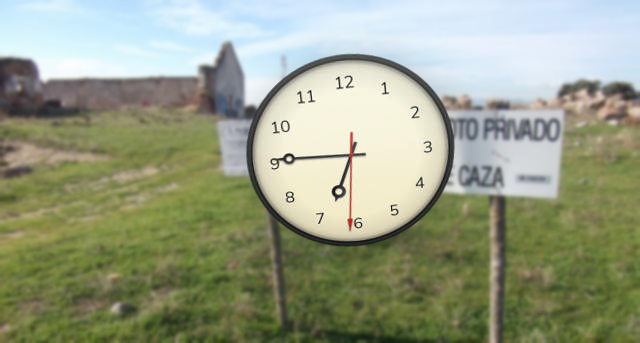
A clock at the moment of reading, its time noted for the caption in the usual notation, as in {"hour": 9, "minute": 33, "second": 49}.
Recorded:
{"hour": 6, "minute": 45, "second": 31}
